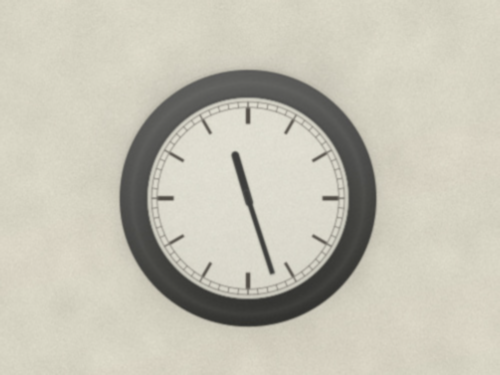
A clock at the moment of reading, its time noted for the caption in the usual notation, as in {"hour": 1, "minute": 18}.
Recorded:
{"hour": 11, "minute": 27}
